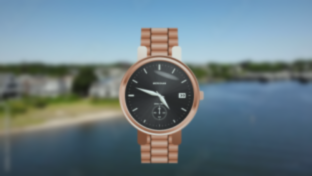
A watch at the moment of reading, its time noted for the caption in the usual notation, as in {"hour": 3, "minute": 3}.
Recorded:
{"hour": 4, "minute": 48}
